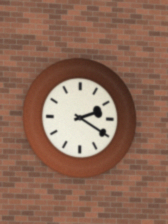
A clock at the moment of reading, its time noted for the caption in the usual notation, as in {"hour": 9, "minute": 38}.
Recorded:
{"hour": 2, "minute": 20}
